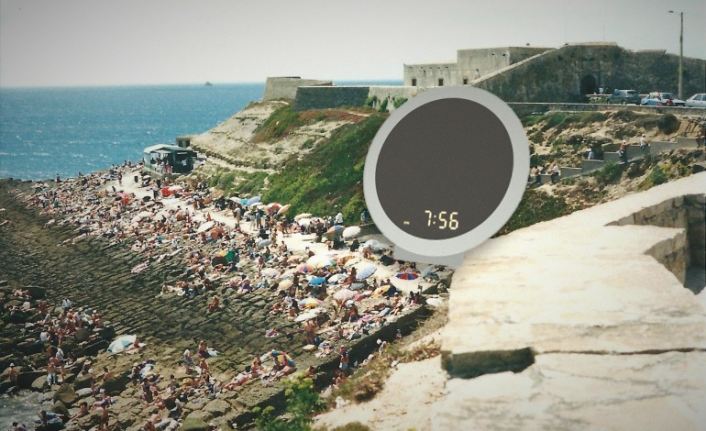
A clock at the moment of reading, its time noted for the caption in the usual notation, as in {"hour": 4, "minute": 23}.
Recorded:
{"hour": 7, "minute": 56}
